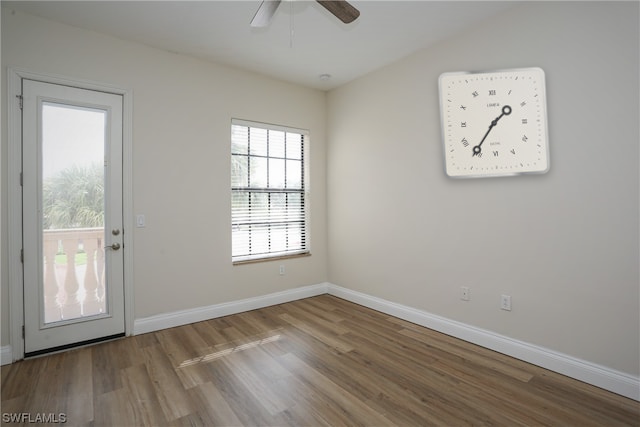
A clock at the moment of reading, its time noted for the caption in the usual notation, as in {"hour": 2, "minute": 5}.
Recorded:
{"hour": 1, "minute": 36}
